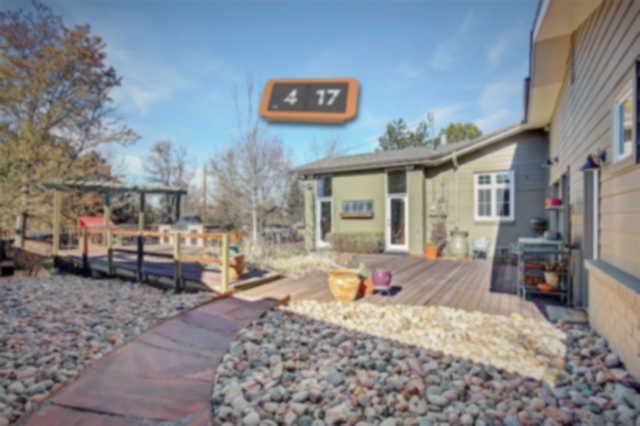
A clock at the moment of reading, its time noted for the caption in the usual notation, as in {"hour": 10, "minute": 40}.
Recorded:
{"hour": 4, "minute": 17}
